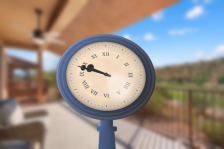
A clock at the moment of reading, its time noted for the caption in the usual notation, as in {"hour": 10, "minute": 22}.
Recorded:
{"hour": 9, "minute": 48}
